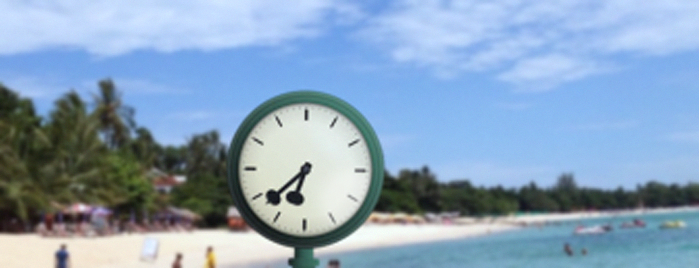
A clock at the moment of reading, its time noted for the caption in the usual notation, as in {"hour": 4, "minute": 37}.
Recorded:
{"hour": 6, "minute": 38}
